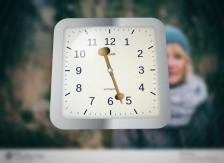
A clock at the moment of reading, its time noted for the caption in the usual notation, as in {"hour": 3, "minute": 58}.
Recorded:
{"hour": 11, "minute": 27}
